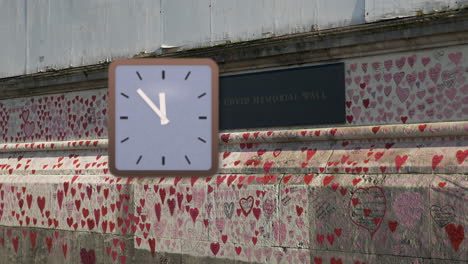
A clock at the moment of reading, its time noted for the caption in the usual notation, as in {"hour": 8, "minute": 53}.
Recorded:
{"hour": 11, "minute": 53}
